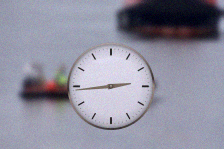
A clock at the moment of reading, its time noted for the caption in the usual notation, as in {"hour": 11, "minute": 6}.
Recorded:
{"hour": 2, "minute": 44}
